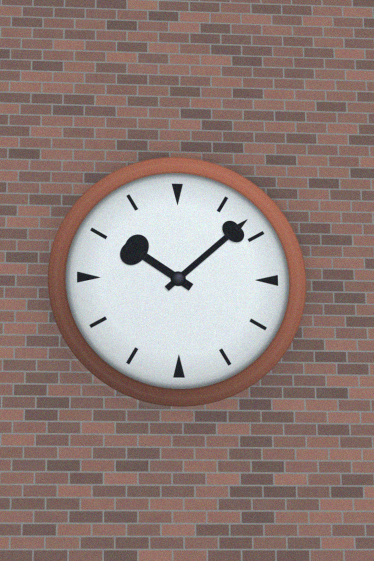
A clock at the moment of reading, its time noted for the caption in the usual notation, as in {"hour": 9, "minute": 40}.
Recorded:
{"hour": 10, "minute": 8}
